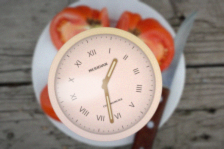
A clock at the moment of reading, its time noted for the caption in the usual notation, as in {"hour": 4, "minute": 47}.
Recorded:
{"hour": 1, "minute": 32}
